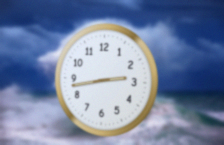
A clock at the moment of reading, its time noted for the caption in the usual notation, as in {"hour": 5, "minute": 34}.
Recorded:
{"hour": 2, "minute": 43}
